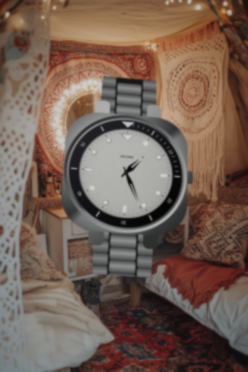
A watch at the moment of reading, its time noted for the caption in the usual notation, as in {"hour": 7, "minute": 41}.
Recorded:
{"hour": 1, "minute": 26}
